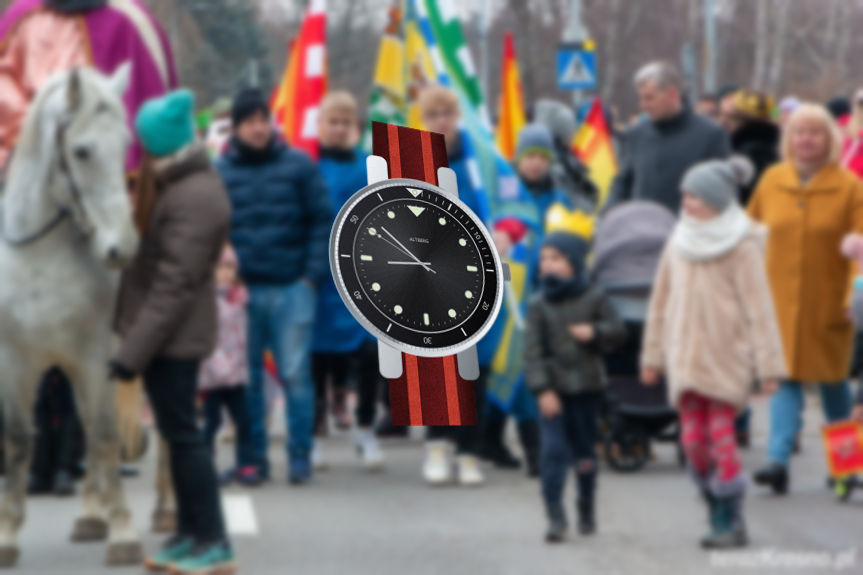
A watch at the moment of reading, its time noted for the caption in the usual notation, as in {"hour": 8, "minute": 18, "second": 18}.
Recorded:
{"hour": 8, "minute": 51, "second": 50}
